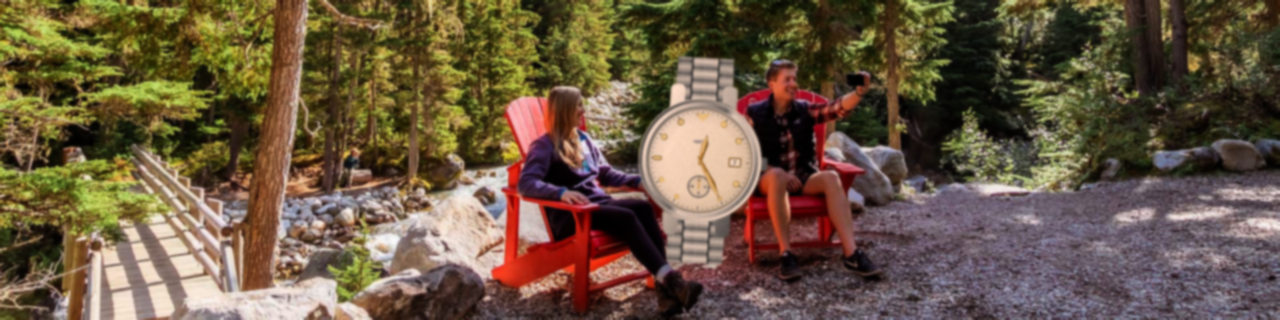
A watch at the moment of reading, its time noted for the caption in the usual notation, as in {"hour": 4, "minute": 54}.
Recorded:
{"hour": 12, "minute": 25}
